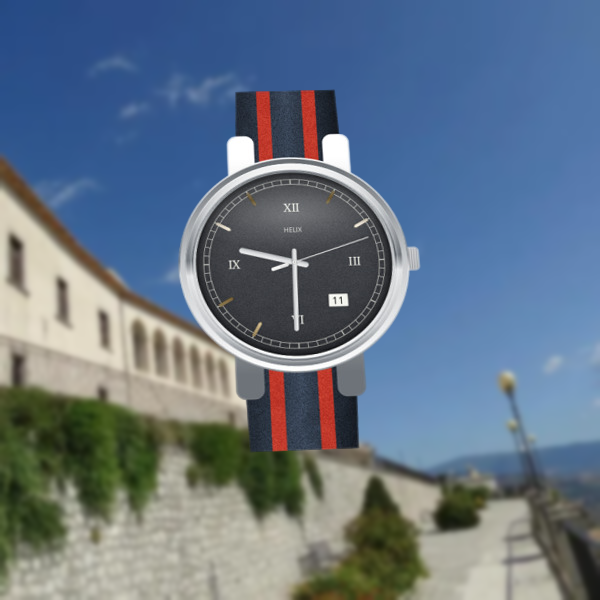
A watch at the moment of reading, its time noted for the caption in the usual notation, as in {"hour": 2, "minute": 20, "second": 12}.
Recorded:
{"hour": 9, "minute": 30, "second": 12}
